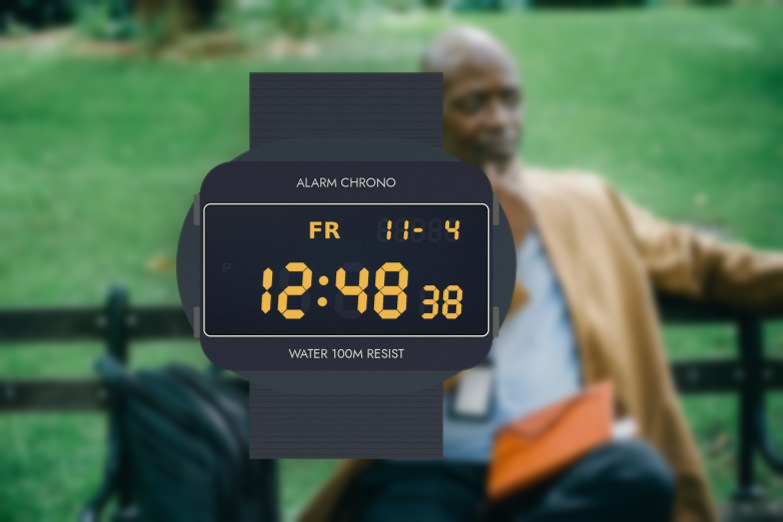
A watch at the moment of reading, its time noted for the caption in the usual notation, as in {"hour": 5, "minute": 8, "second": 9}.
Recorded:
{"hour": 12, "minute": 48, "second": 38}
